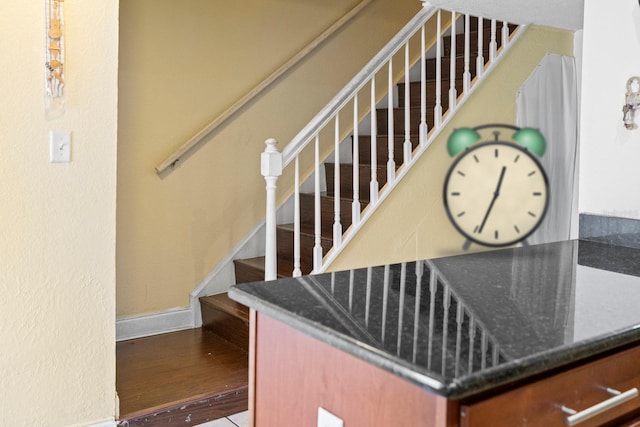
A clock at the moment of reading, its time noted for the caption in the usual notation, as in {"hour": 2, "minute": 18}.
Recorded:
{"hour": 12, "minute": 34}
